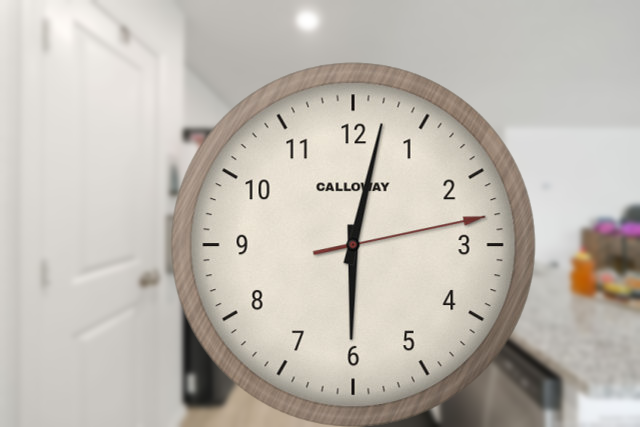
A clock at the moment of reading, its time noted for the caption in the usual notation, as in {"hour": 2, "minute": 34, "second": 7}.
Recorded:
{"hour": 6, "minute": 2, "second": 13}
